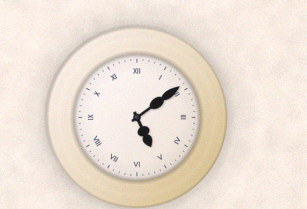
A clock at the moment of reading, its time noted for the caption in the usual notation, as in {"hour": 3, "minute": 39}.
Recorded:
{"hour": 5, "minute": 9}
